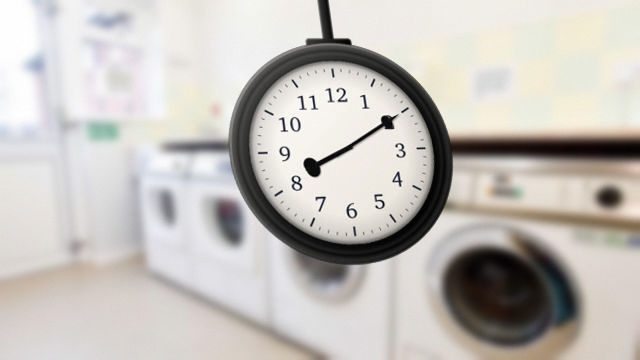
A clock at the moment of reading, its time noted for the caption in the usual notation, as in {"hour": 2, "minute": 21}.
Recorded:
{"hour": 8, "minute": 10}
